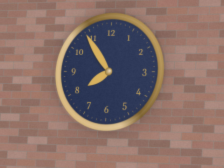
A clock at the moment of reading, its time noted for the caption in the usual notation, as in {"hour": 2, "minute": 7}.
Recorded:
{"hour": 7, "minute": 54}
